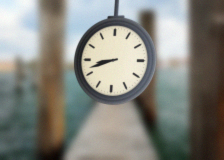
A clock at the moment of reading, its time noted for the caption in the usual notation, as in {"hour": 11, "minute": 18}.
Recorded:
{"hour": 8, "minute": 42}
